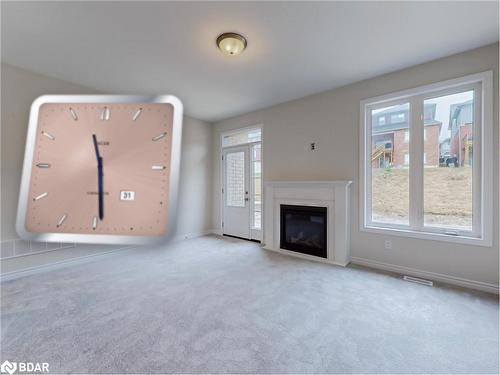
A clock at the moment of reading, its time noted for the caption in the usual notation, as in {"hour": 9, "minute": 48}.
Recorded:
{"hour": 11, "minute": 29}
